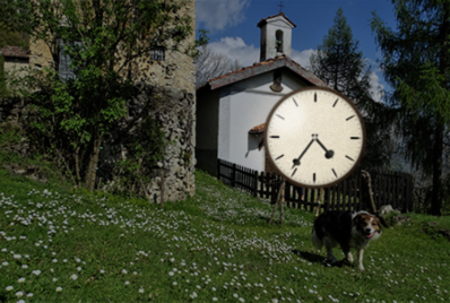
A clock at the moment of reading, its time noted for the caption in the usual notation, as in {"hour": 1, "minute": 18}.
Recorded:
{"hour": 4, "minute": 36}
